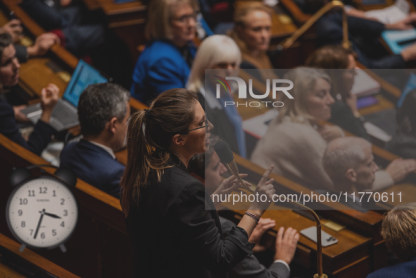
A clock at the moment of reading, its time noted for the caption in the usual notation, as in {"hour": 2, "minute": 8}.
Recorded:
{"hour": 3, "minute": 33}
